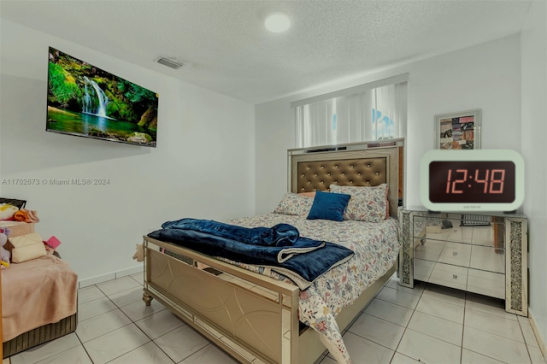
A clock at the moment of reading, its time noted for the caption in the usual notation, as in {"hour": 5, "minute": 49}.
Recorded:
{"hour": 12, "minute": 48}
